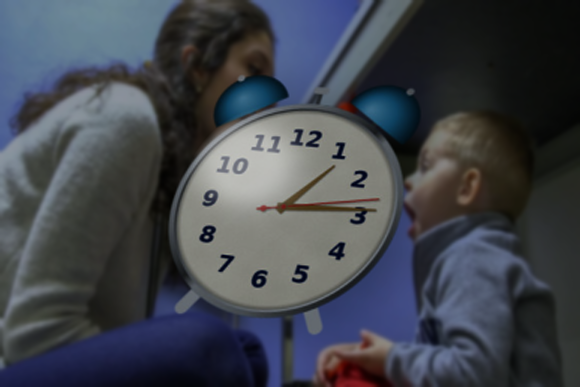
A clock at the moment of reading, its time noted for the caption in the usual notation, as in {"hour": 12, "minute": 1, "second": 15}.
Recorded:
{"hour": 1, "minute": 14, "second": 13}
